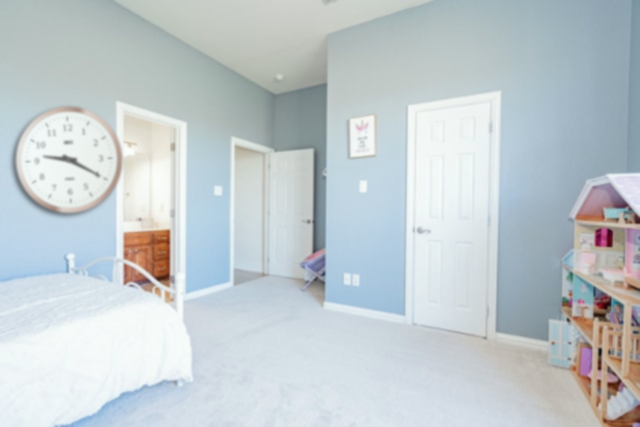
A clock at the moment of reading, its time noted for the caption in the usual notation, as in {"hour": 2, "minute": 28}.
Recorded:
{"hour": 9, "minute": 20}
